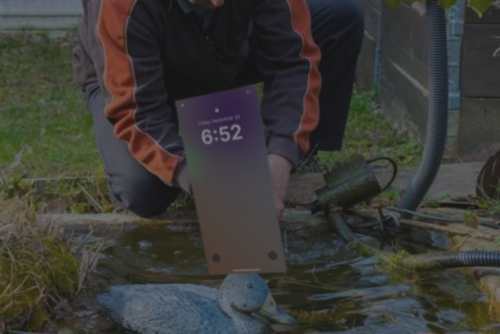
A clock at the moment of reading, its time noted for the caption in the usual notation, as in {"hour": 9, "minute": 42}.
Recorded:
{"hour": 6, "minute": 52}
